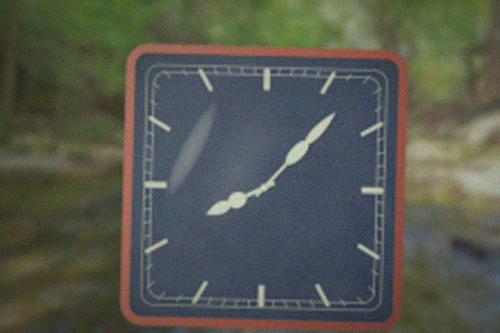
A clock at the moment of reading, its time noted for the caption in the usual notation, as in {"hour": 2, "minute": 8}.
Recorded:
{"hour": 8, "minute": 7}
